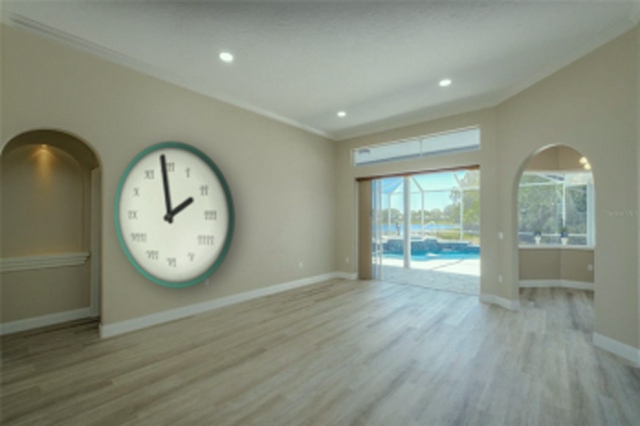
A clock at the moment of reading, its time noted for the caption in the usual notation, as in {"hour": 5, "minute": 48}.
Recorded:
{"hour": 1, "minute": 59}
